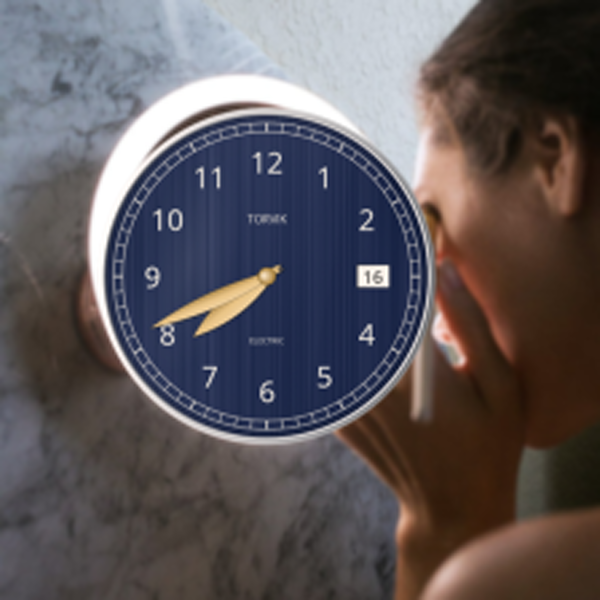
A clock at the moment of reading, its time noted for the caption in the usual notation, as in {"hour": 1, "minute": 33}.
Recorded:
{"hour": 7, "minute": 41}
